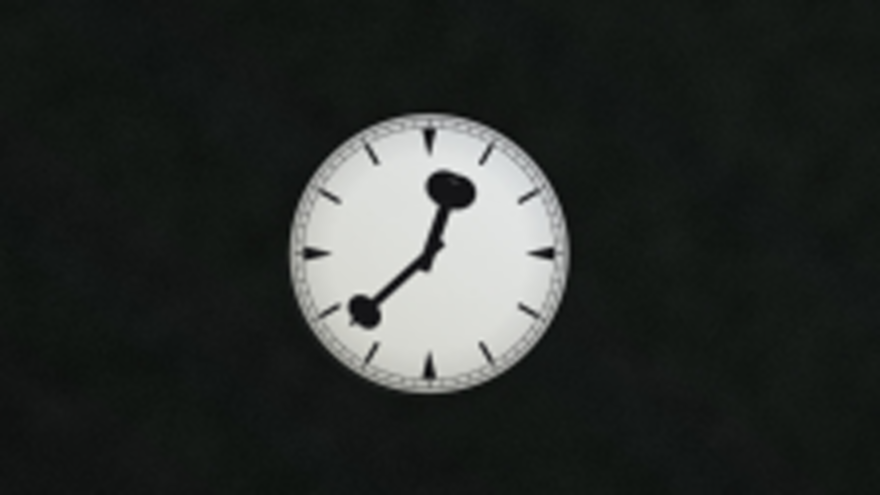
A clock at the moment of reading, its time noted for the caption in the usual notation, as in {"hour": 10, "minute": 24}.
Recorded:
{"hour": 12, "minute": 38}
